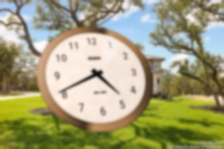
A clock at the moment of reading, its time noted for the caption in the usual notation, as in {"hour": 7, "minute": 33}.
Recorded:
{"hour": 4, "minute": 41}
